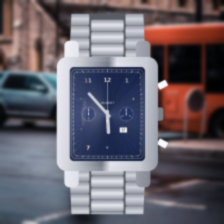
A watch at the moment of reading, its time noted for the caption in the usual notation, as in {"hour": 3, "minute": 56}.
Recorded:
{"hour": 5, "minute": 53}
